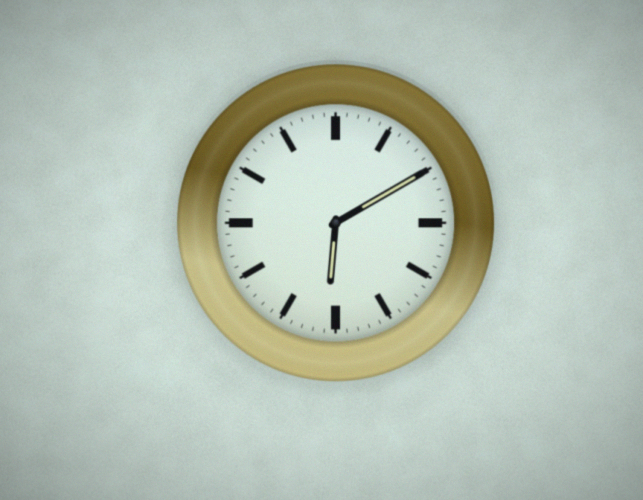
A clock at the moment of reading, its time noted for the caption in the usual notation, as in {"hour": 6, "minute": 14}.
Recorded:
{"hour": 6, "minute": 10}
